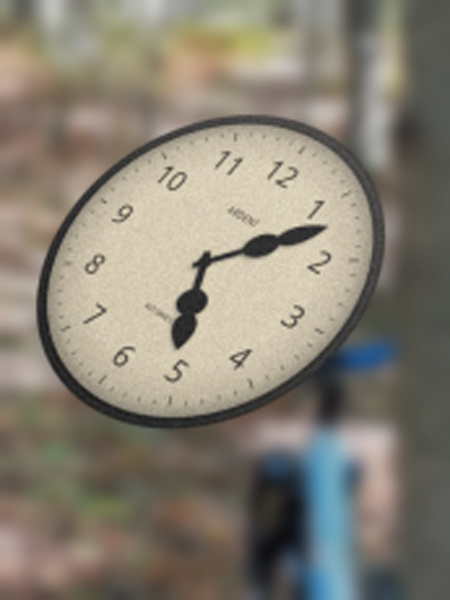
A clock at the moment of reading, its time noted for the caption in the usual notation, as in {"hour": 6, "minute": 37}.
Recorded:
{"hour": 5, "minute": 7}
